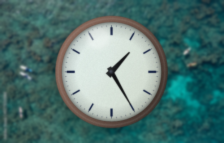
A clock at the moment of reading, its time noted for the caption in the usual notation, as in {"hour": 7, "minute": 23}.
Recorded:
{"hour": 1, "minute": 25}
